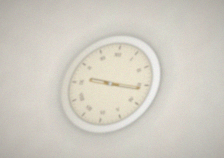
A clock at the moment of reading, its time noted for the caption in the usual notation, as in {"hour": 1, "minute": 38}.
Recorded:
{"hour": 9, "minute": 16}
